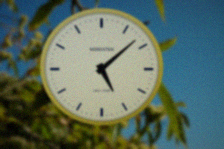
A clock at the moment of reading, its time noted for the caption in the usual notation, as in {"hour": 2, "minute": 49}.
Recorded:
{"hour": 5, "minute": 8}
